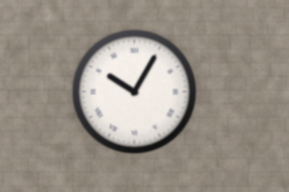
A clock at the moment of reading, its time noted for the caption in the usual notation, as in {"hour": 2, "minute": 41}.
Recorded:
{"hour": 10, "minute": 5}
